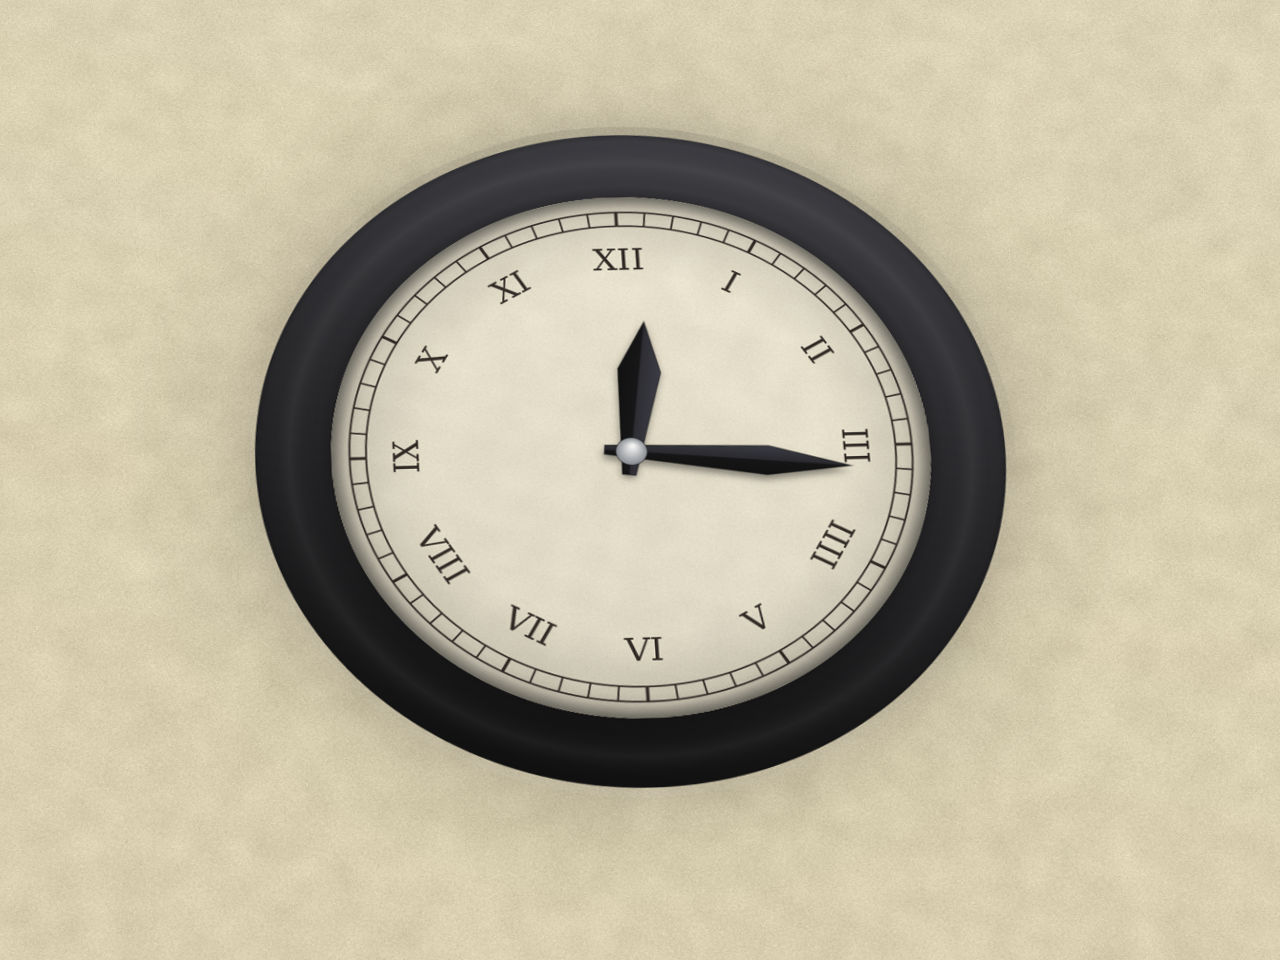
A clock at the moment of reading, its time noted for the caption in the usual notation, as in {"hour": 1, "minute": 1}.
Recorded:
{"hour": 12, "minute": 16}
